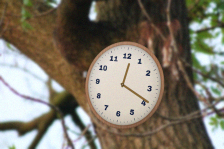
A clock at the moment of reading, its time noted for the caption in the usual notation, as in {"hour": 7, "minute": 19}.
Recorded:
{"hour": 12, "minute": 19}
